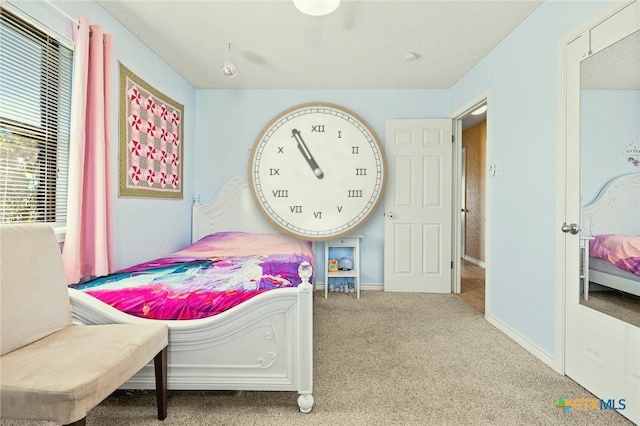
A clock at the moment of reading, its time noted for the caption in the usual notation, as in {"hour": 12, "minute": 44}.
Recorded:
{"hour": 10, "minute": 55}
